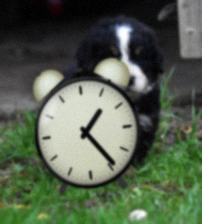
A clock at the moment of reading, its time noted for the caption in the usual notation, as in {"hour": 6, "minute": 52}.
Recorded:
{"hour": 1, "minute": 24}
